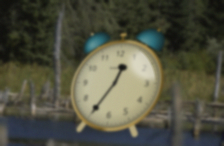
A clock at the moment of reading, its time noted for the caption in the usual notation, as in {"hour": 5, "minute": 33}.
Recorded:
{"hour": 12, "minute": 35}
